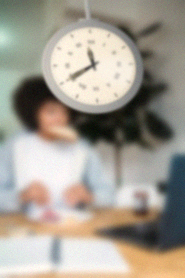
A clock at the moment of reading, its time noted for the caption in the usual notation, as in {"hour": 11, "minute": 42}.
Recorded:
{"hour": 11, "minute": 40}
